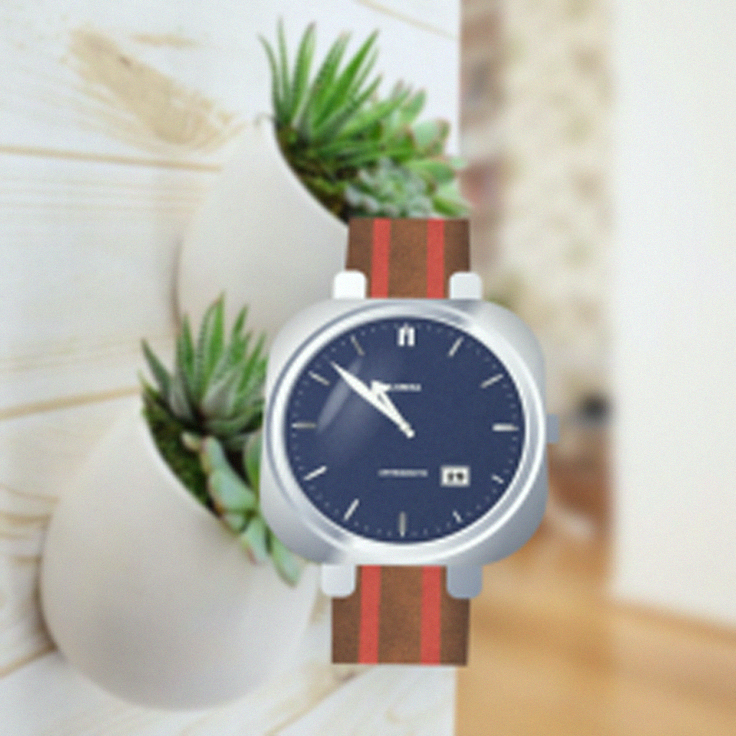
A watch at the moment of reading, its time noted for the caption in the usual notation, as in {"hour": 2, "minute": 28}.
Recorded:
{"hour": 10, "minute": 52}
